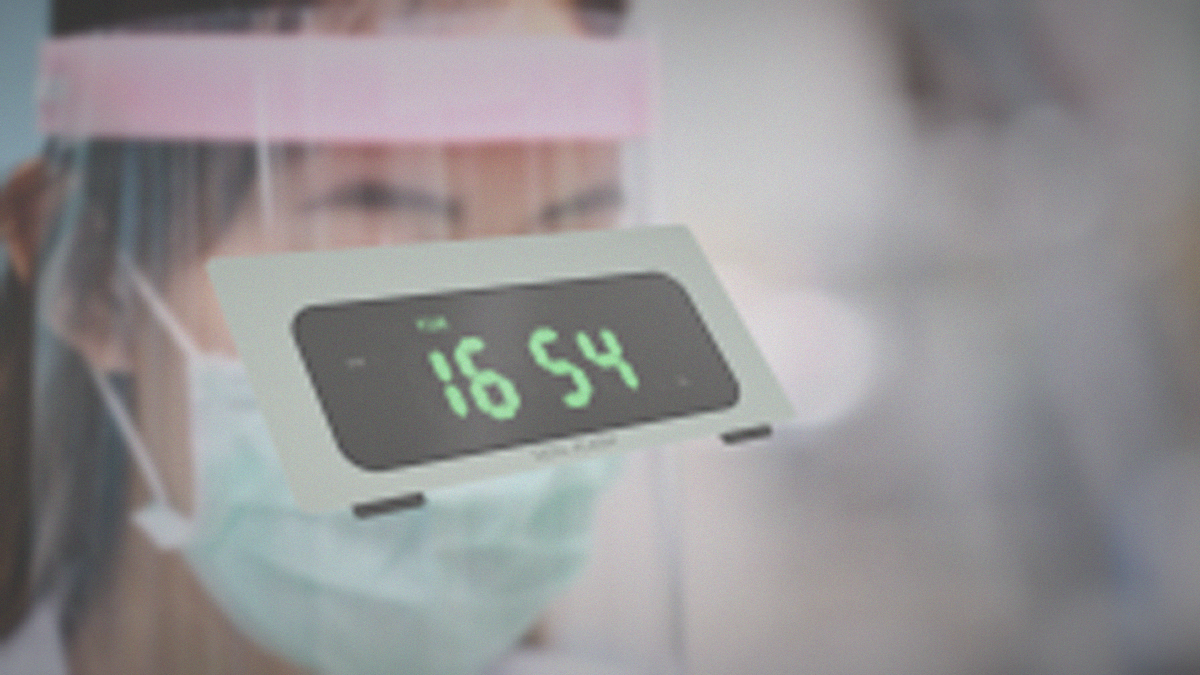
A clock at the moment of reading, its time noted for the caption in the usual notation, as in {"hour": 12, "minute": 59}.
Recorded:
{"hour": 16, "minute": 54}
